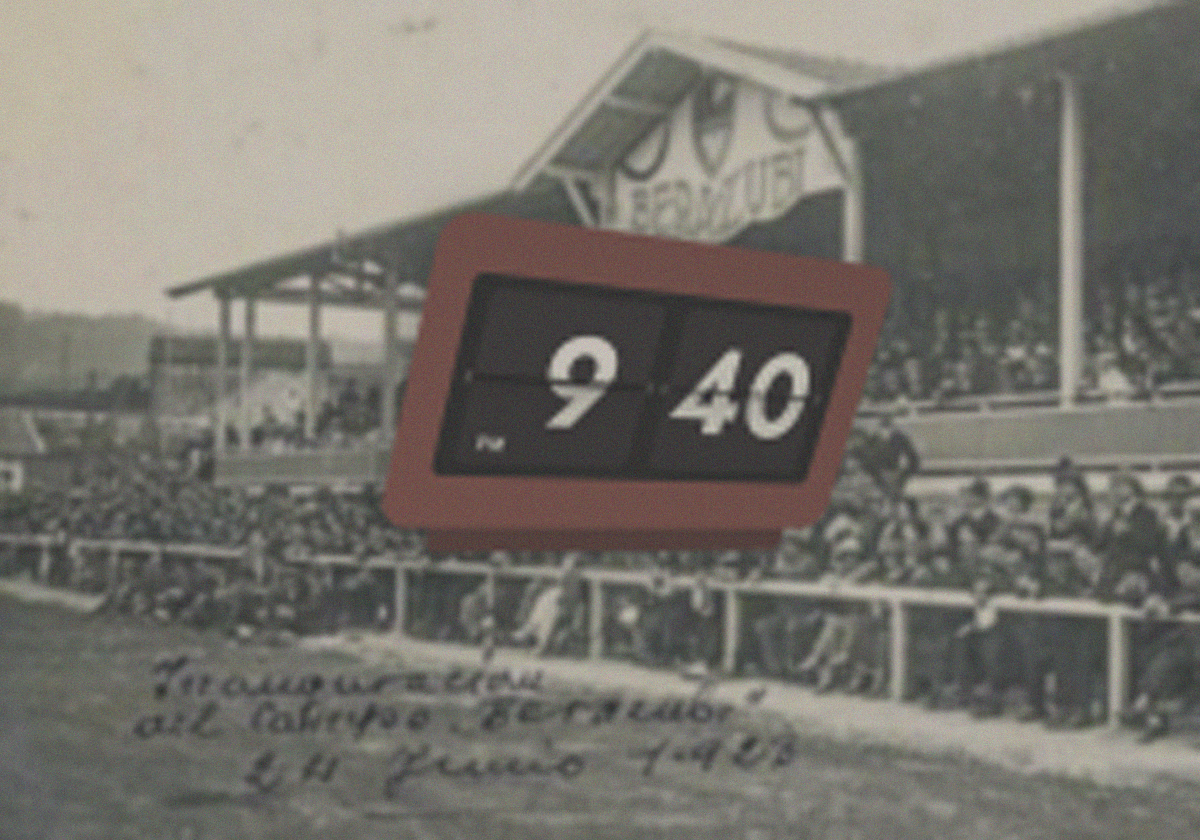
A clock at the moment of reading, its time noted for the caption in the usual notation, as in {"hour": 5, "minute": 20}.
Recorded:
{"hour": 9, "minute": 40}
